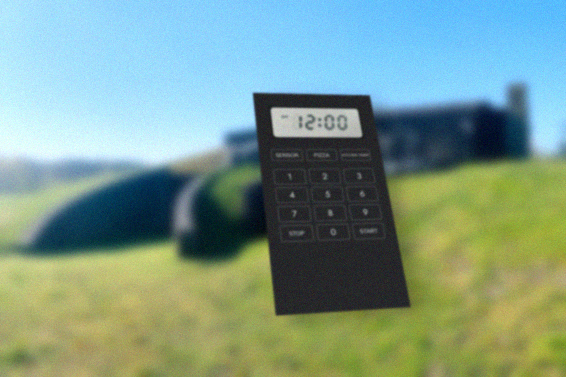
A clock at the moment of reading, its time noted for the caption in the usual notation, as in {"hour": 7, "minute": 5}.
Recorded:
{"hour": 12, "minute": 0}
